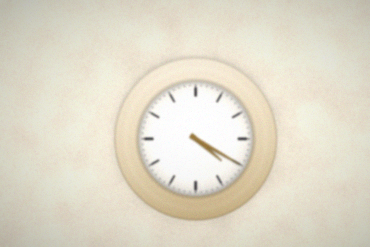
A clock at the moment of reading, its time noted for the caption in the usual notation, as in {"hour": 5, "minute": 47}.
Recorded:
{"hour": 4, "minute": 20}
